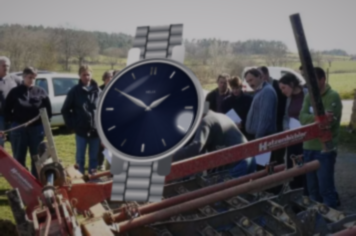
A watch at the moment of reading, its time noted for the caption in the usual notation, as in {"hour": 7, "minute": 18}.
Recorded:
{"hour": 1, "minute": 50}
